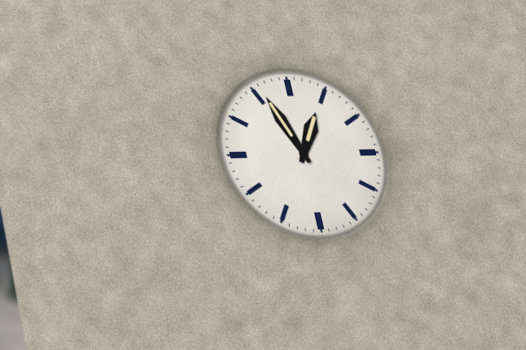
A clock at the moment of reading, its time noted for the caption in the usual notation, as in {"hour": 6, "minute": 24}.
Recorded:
{"hour": 12, "minute": 56}
